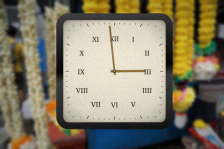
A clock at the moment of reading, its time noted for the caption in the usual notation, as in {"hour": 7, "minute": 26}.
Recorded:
{"hour": 2, "minute": 59}
